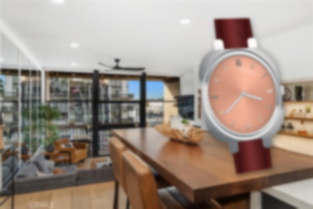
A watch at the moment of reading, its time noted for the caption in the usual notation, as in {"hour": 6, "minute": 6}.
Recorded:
{"hour": 3, "minute": 39}
